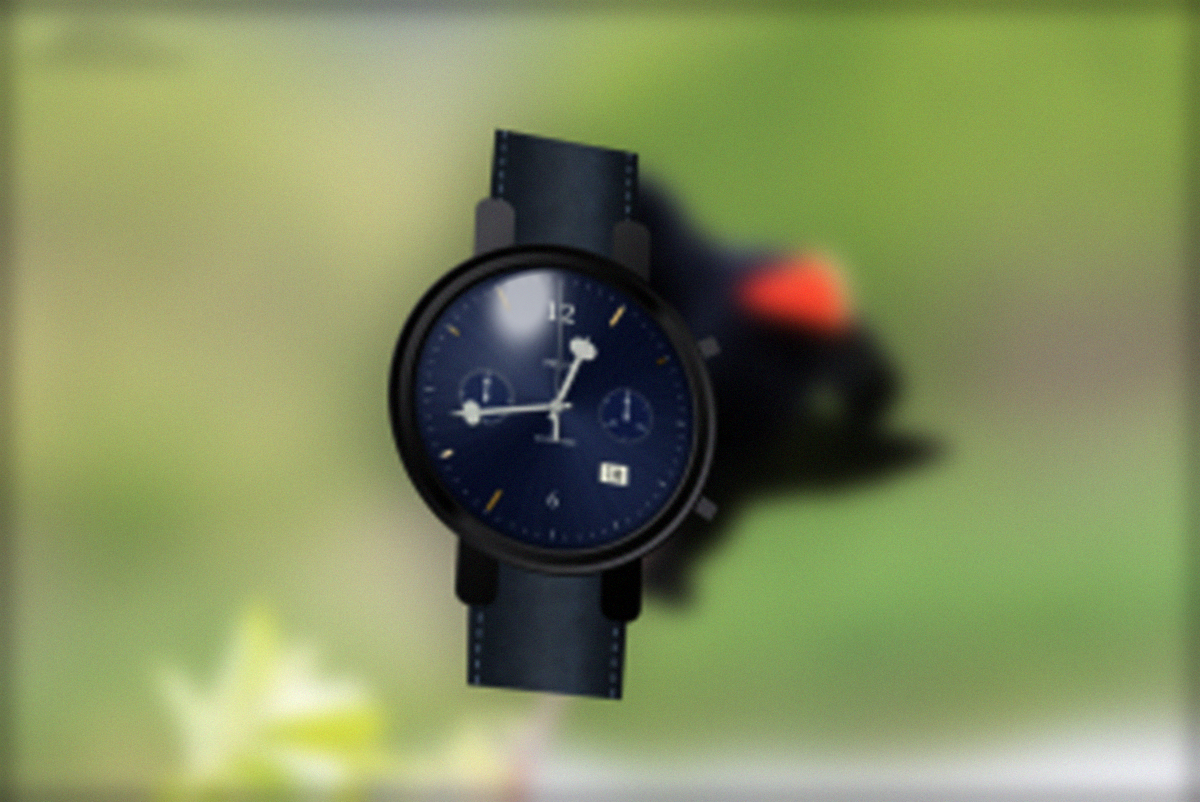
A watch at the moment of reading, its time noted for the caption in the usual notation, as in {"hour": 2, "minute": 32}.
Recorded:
{"hour": 12, "minute": 43}
